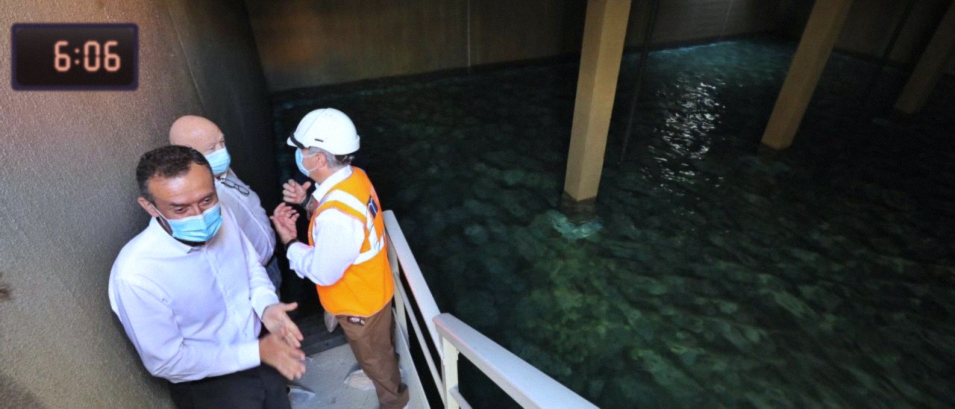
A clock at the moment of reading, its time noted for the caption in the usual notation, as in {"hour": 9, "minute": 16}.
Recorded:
{"hour": 6, "minute": 6}
